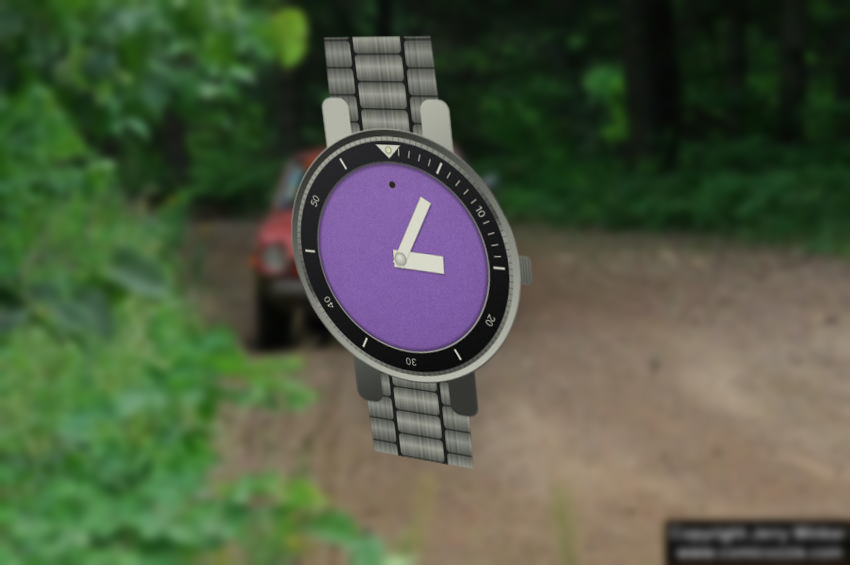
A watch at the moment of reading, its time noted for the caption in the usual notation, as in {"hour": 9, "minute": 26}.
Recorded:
{"hour": 3, "minute": 5}
